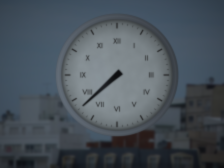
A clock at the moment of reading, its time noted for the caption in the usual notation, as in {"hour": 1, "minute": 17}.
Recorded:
{"hour": 7, "minute": 38}
